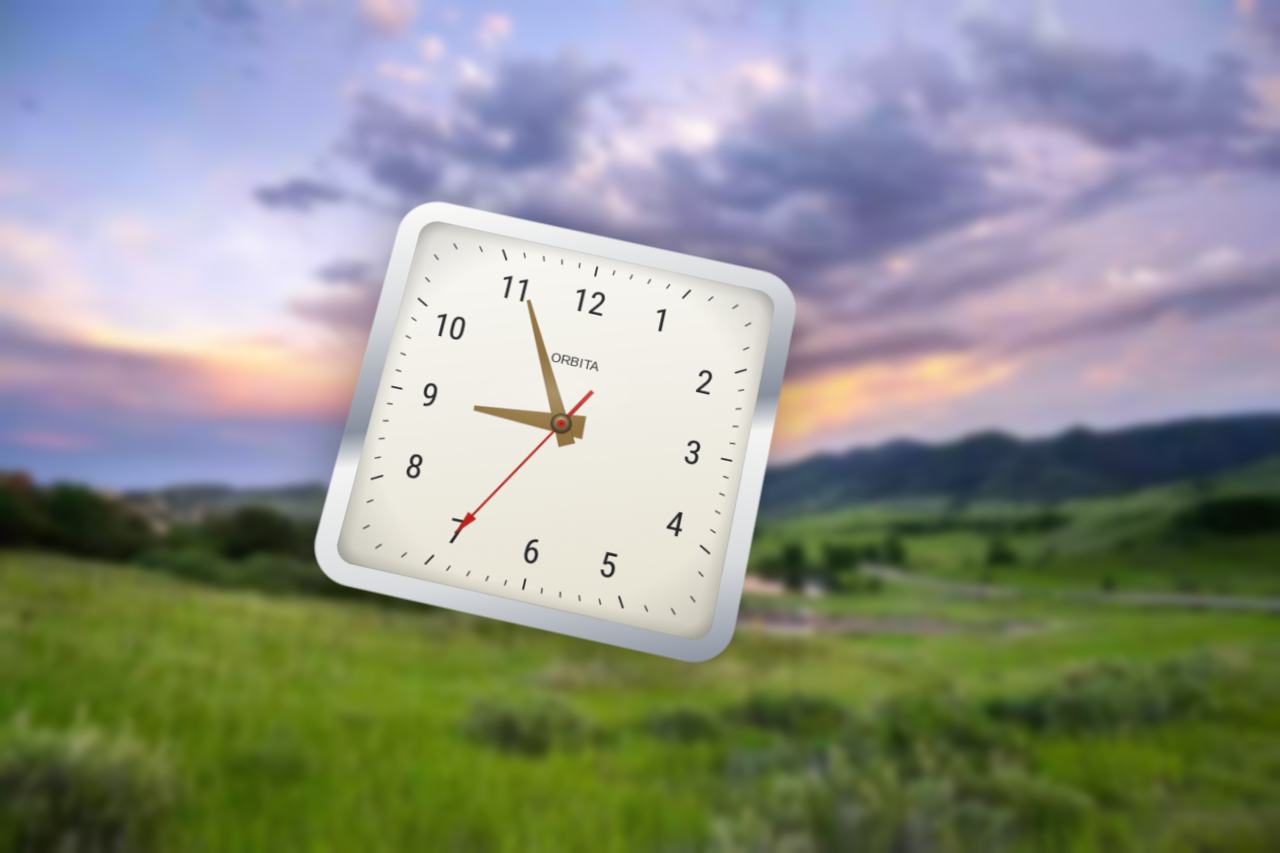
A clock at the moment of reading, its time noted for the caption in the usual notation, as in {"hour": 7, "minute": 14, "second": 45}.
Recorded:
{"hour": 8, "minute": 55, "second": 35}
